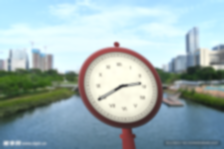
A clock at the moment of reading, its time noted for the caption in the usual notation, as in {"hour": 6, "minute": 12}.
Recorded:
{"hour": 2, "minute": 40}
